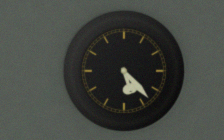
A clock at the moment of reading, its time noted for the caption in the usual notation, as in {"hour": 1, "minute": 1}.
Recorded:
{"hour": 5, "minute": 23}
